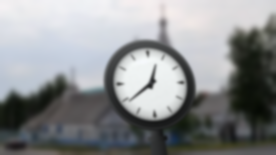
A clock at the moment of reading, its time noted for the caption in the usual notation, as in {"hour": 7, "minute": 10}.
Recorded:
{"hour": 12, "minute": 39}
